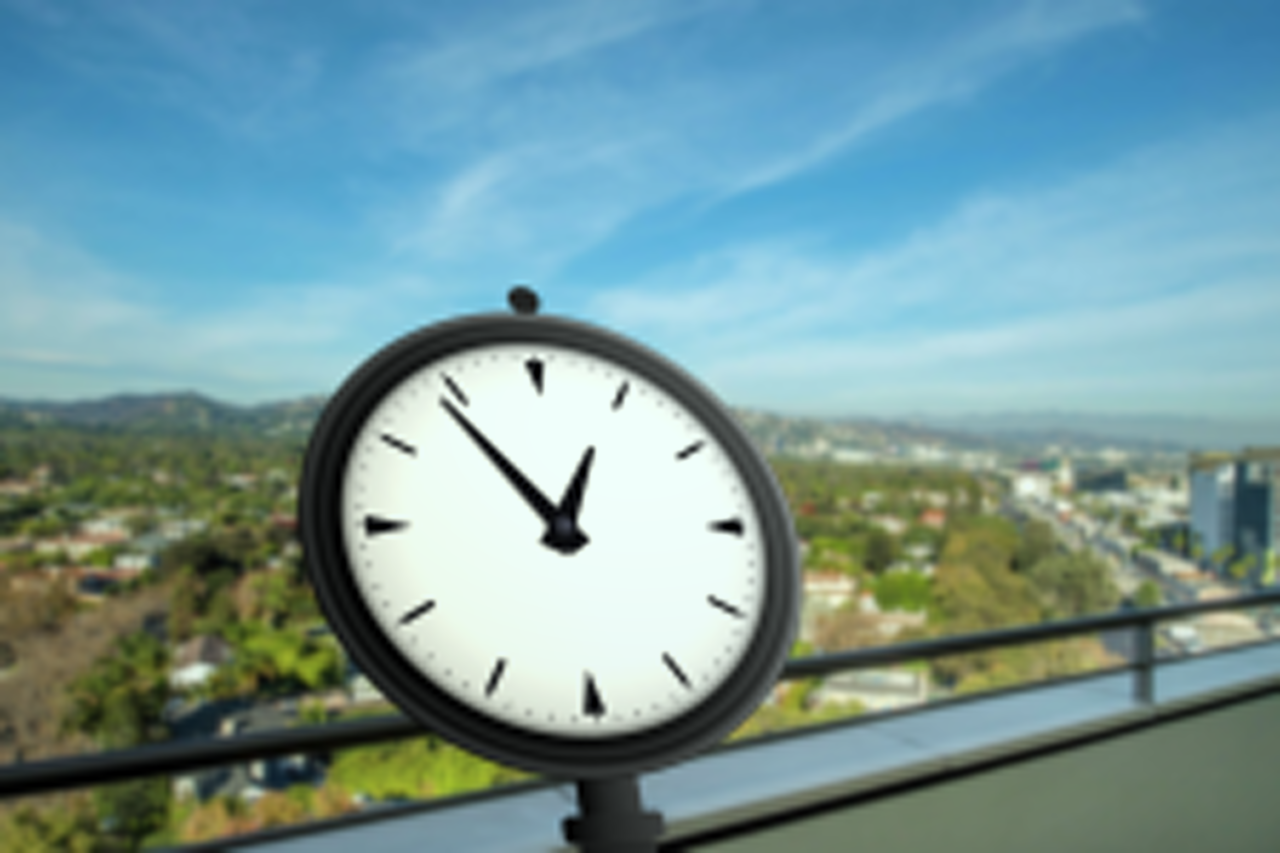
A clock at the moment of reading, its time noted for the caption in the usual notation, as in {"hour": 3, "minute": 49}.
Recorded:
{"hour": 12, "minute": 54}
